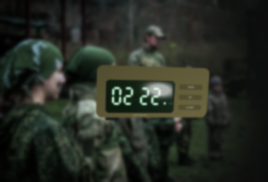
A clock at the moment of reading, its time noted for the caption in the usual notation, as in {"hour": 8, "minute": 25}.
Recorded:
{"hour": 2, "minute": 22}
